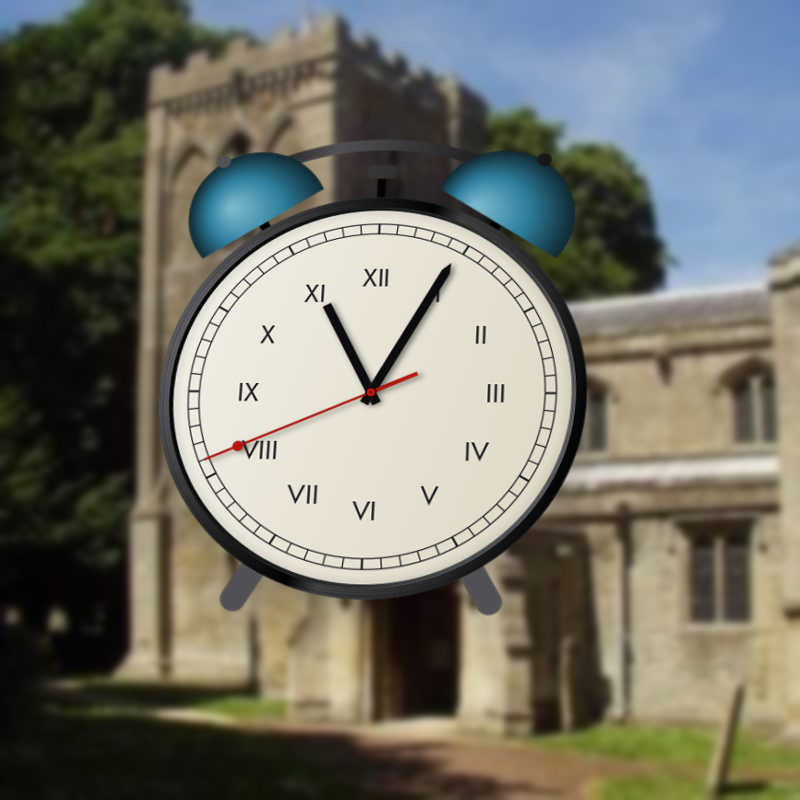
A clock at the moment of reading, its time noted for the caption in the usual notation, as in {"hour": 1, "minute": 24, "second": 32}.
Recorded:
{"hour": 11, "minute": 4, "second": 41}
